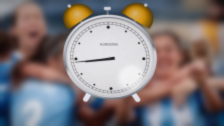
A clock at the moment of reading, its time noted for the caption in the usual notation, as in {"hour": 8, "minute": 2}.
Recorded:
{"hour": 8, "minute": 44}
